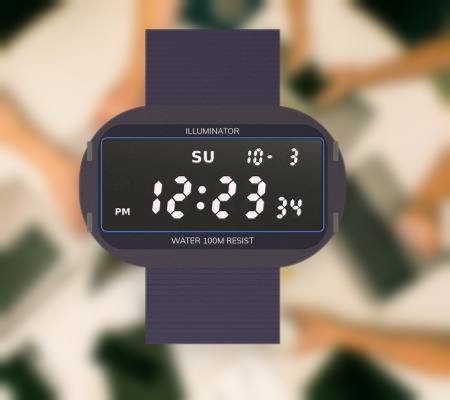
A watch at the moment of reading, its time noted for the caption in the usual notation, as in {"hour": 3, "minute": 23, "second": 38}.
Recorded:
{"hour": 12, "minute": 23, "second": 34}
